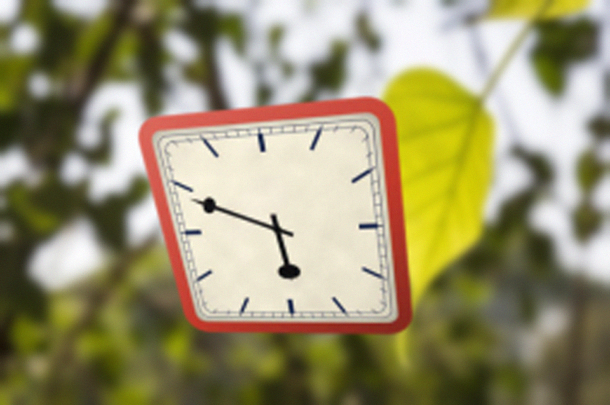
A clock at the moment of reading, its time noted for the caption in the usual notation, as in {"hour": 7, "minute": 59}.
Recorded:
{"hour": 5, "minute": 49}
